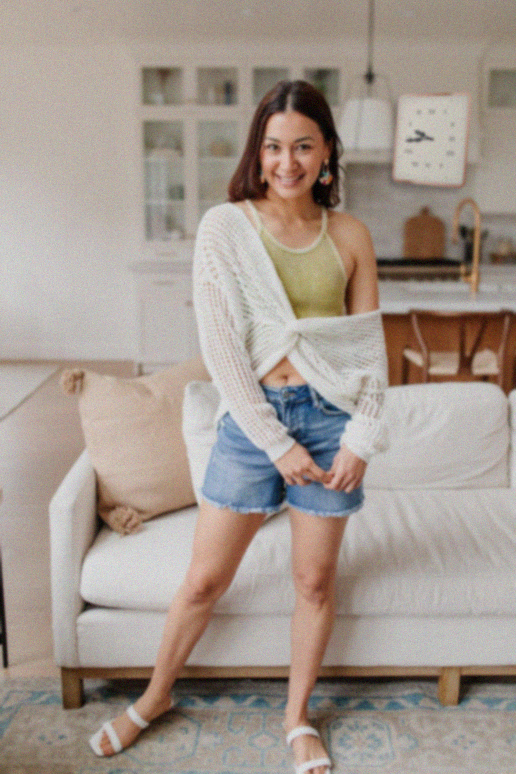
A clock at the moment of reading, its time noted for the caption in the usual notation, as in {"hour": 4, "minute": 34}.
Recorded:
{"hour": 9, "minute": 44}
